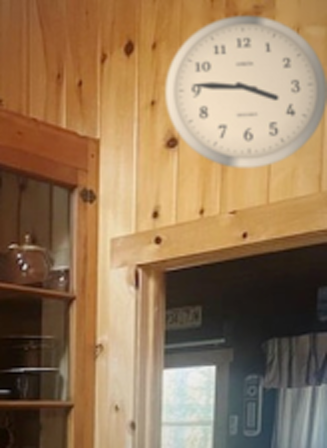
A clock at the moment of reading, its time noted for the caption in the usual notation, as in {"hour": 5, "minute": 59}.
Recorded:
{"hour": 3, "minute": 46}
